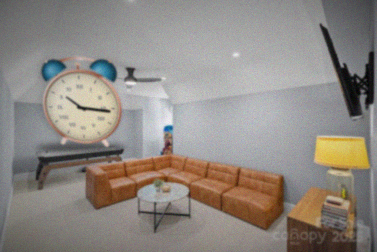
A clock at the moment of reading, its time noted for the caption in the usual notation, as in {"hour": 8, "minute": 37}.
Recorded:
{"hour": 10, "minute": 16}
